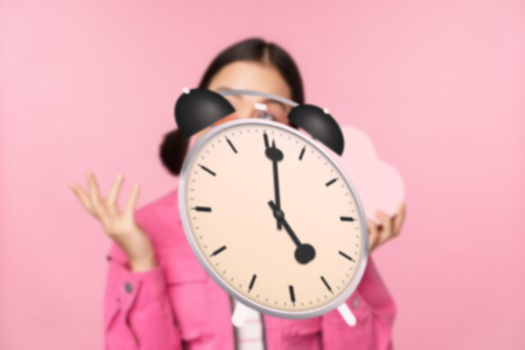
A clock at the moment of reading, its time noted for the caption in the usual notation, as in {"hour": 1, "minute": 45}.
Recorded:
{"hour": 5, "minute": 1}
